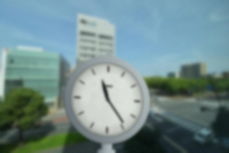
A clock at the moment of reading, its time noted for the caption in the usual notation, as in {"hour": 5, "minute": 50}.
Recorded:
{"hour": 11, "minute": 24}
